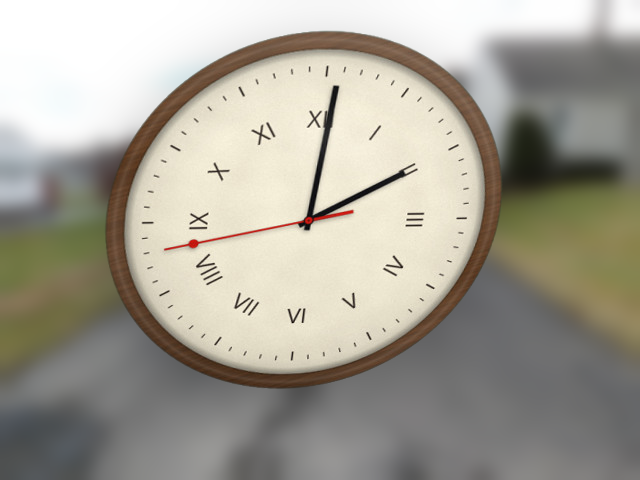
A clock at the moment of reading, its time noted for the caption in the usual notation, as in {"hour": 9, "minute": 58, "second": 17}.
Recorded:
{"hour": 2, "minute": 0, "second": 43}
